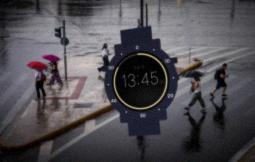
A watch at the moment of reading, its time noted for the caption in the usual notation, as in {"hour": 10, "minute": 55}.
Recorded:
{"hour": 13, "minute": 45}
